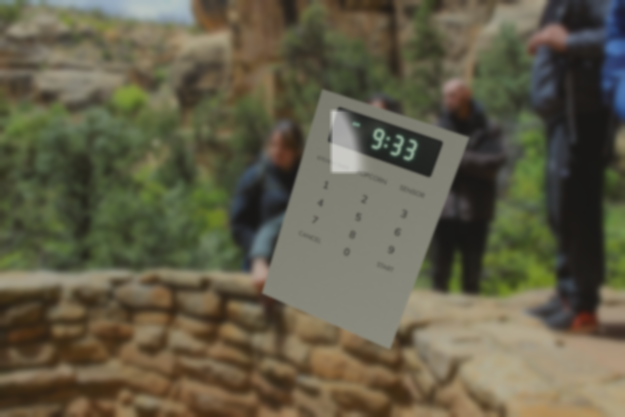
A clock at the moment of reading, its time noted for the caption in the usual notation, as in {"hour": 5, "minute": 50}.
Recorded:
{"hour": 9, "minute": 33}
